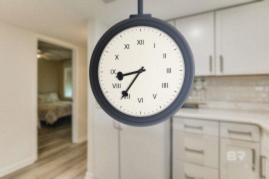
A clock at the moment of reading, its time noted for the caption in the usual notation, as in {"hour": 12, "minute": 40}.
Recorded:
{"hour": 8, "minute": 36}
